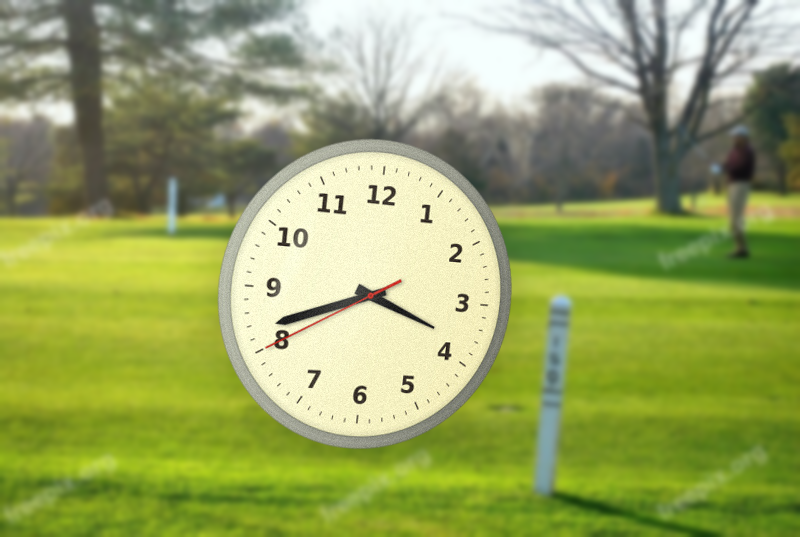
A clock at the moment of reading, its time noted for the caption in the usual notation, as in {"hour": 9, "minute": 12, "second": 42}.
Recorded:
{"hour": 3, "minute": 41, "second": 40}
